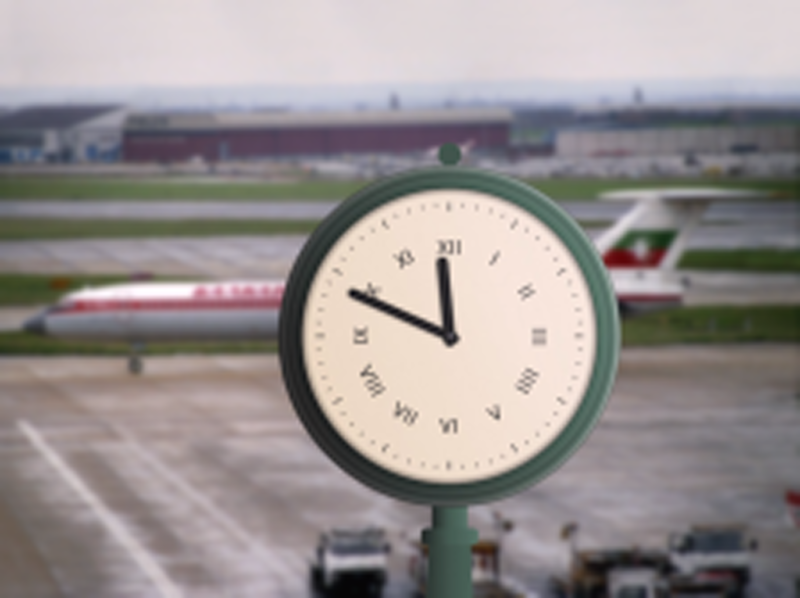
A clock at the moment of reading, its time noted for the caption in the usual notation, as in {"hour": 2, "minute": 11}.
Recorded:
{"hour": 11, "minute": 49}
